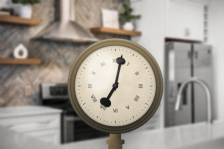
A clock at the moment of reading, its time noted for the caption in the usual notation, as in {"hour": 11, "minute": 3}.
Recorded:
{"hour": 7, "minute": 2}
